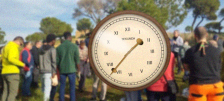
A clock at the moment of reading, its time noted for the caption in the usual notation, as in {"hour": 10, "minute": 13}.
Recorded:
{"hour": 1, "minute": 37}
